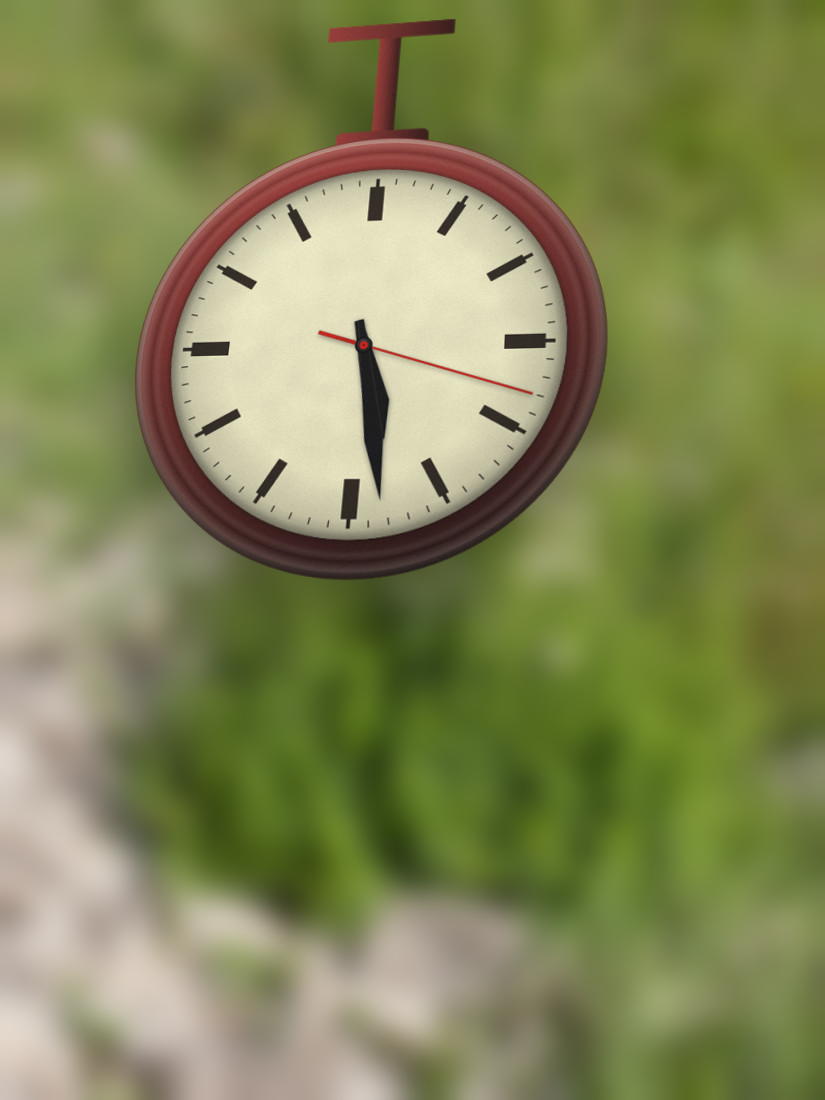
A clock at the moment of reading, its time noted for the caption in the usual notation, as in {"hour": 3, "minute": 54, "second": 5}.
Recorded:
{"hour": 5, "minute": 28, "second": 18}
